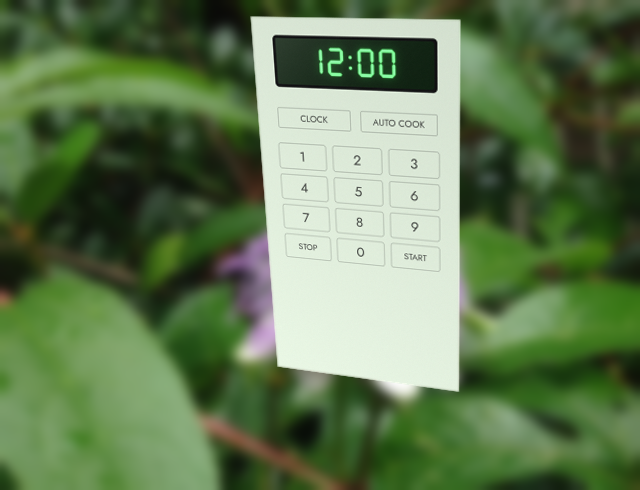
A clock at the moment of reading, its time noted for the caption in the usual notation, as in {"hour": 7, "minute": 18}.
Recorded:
{"hour": 12, "minute": 0}
